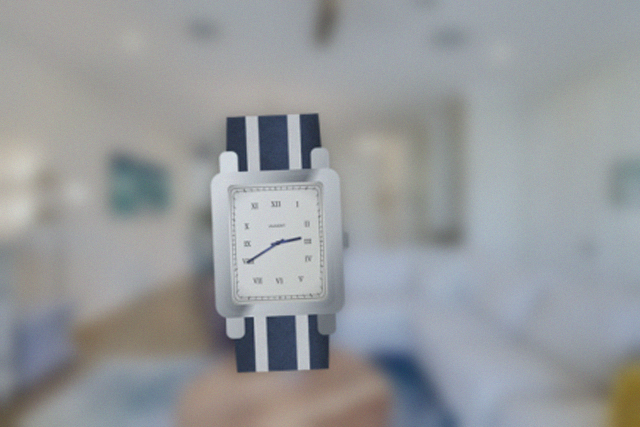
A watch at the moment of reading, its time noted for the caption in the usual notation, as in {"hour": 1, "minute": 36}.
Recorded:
{"hour": 2, "minute": 40}
